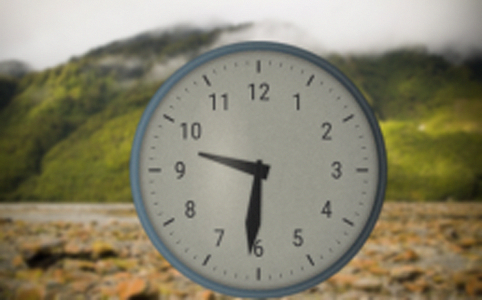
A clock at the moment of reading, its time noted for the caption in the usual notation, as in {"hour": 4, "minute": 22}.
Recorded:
{"hour": 9, "minute": 31}
